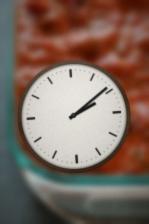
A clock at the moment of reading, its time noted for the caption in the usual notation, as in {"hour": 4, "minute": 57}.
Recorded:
{"hour": 2, "minute": 9}
